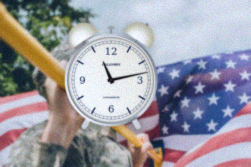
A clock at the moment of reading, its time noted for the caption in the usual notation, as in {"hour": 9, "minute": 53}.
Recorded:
{"hour": 11, "minute": 13}
